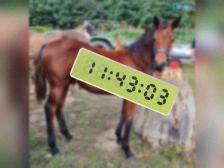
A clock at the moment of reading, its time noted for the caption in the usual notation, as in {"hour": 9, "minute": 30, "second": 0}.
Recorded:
{"hour": 11, "minute": 43, "second": 3}
